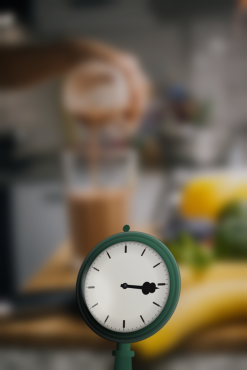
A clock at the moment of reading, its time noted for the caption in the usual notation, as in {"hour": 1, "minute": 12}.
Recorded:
{"hour": 3, "minute": 16}
